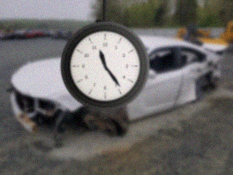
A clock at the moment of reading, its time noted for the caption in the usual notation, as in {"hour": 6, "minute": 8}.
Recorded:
{"hour": 11, "minute": 24}
